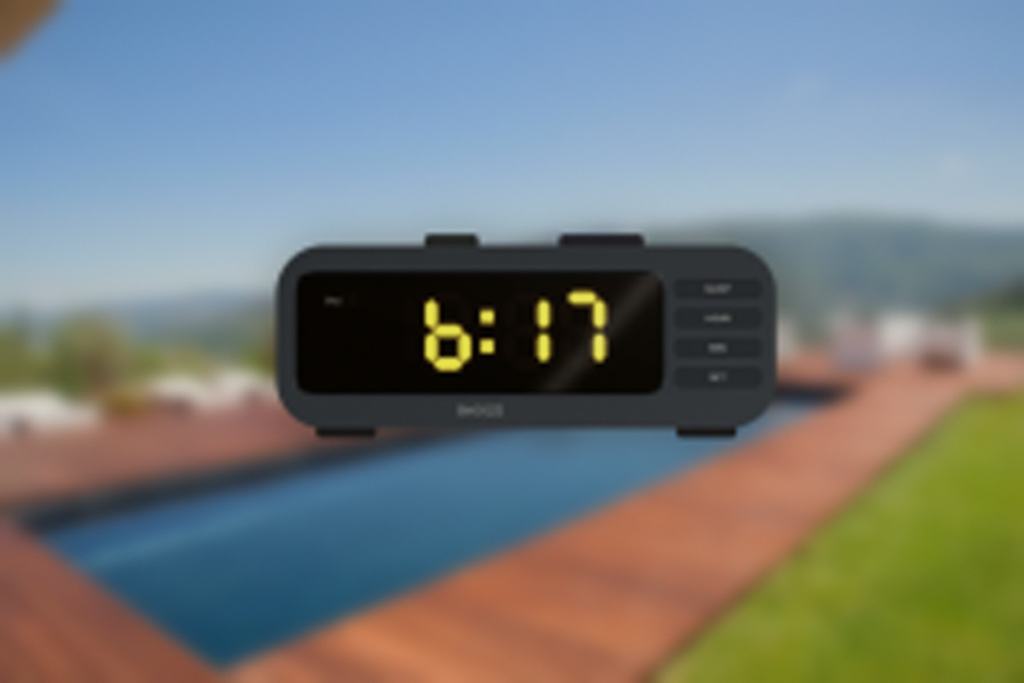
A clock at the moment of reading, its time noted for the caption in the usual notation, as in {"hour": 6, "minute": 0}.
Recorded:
{"hour": 6, "minute": 17}
